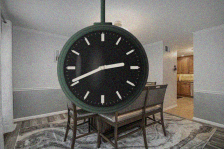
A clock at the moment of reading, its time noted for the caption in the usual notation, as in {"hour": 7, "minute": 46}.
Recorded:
{"hour": 2, "minute": 41}
